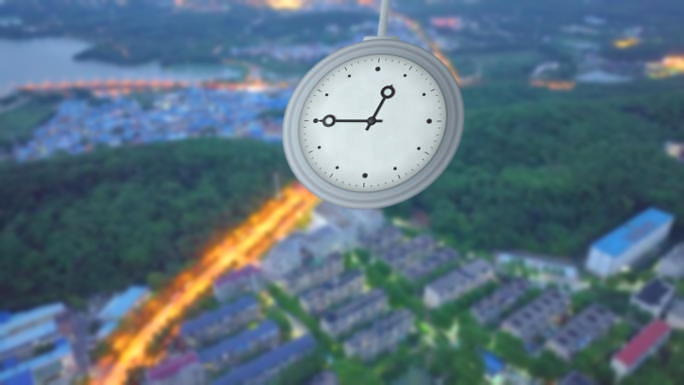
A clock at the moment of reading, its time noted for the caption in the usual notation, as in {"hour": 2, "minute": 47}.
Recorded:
{"hour": 12, "minute": 45}
